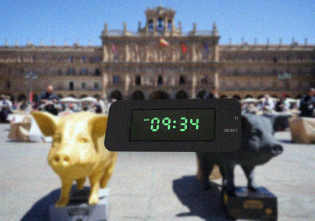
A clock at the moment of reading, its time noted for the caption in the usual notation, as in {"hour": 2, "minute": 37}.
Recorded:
{"hour": 9, "minute": 34}
